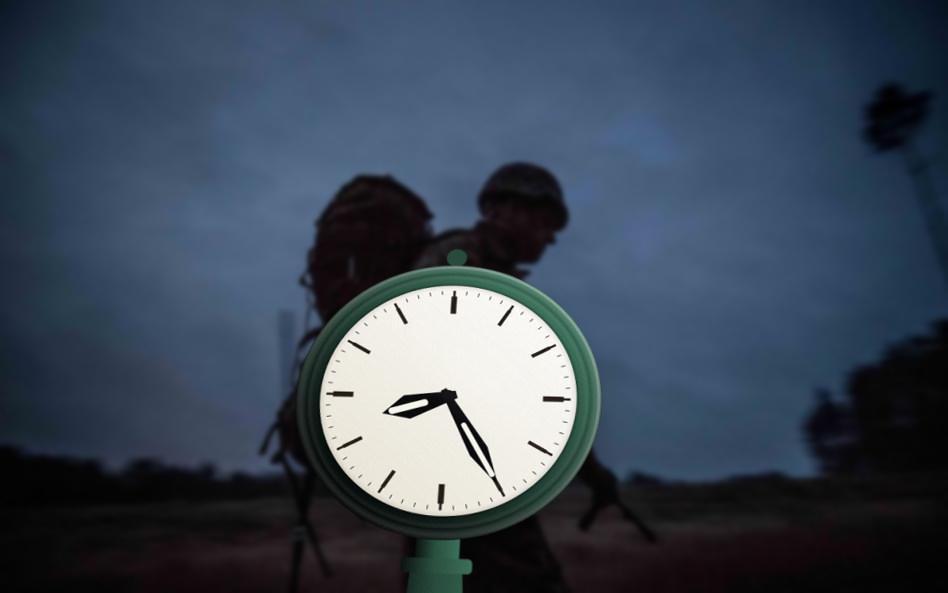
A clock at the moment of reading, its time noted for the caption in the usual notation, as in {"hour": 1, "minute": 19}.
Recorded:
{"hour": 8, "minute": 25}
